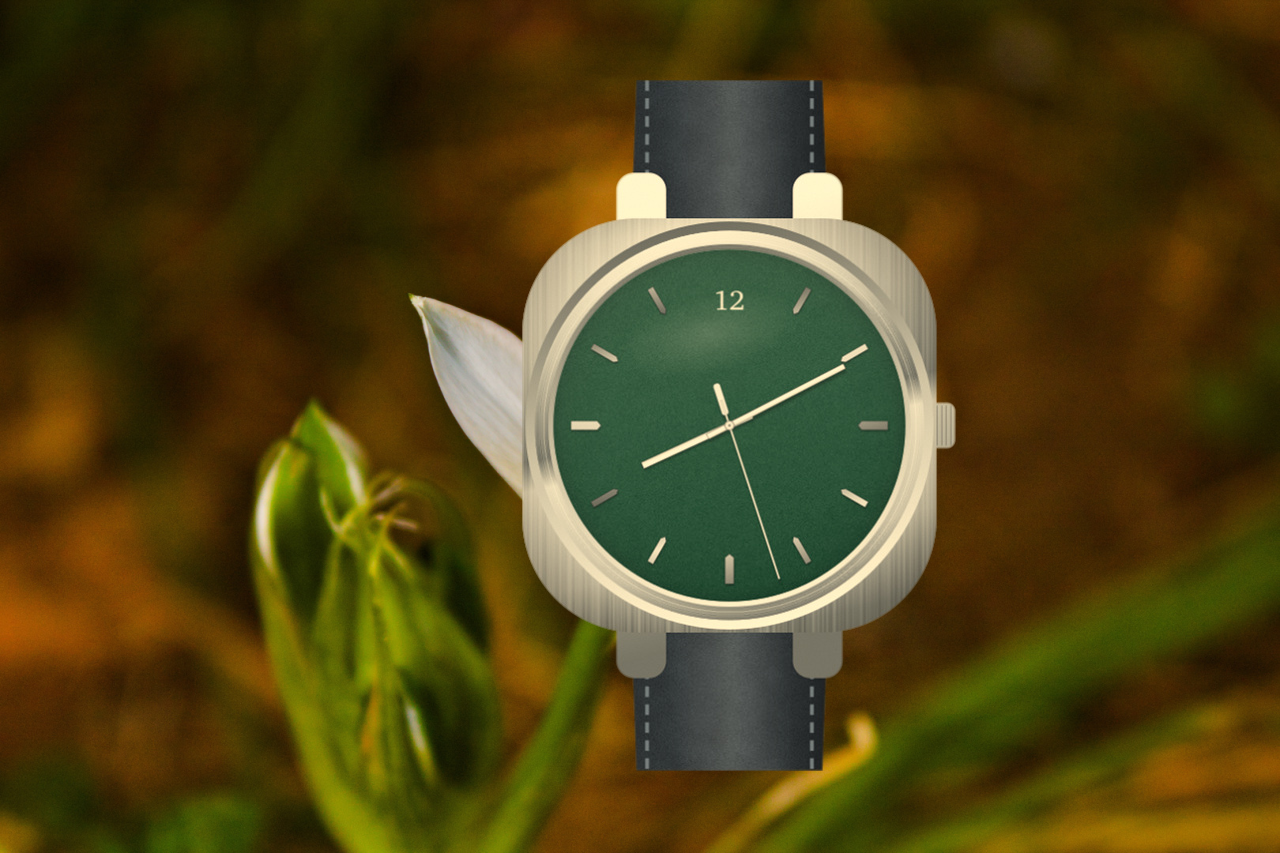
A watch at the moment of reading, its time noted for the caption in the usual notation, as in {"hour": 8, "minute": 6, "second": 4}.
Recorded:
{"hour": 8, "minute": 10, "second": 27}
